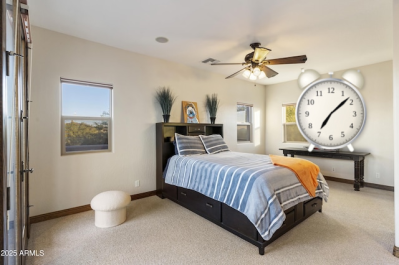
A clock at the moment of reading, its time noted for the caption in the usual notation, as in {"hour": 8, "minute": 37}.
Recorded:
{"hour": 7, "minute": 8}
